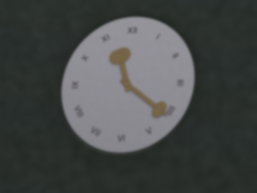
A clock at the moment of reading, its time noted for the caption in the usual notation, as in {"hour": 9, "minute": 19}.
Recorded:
{"hour": 11, "minute": 21}
